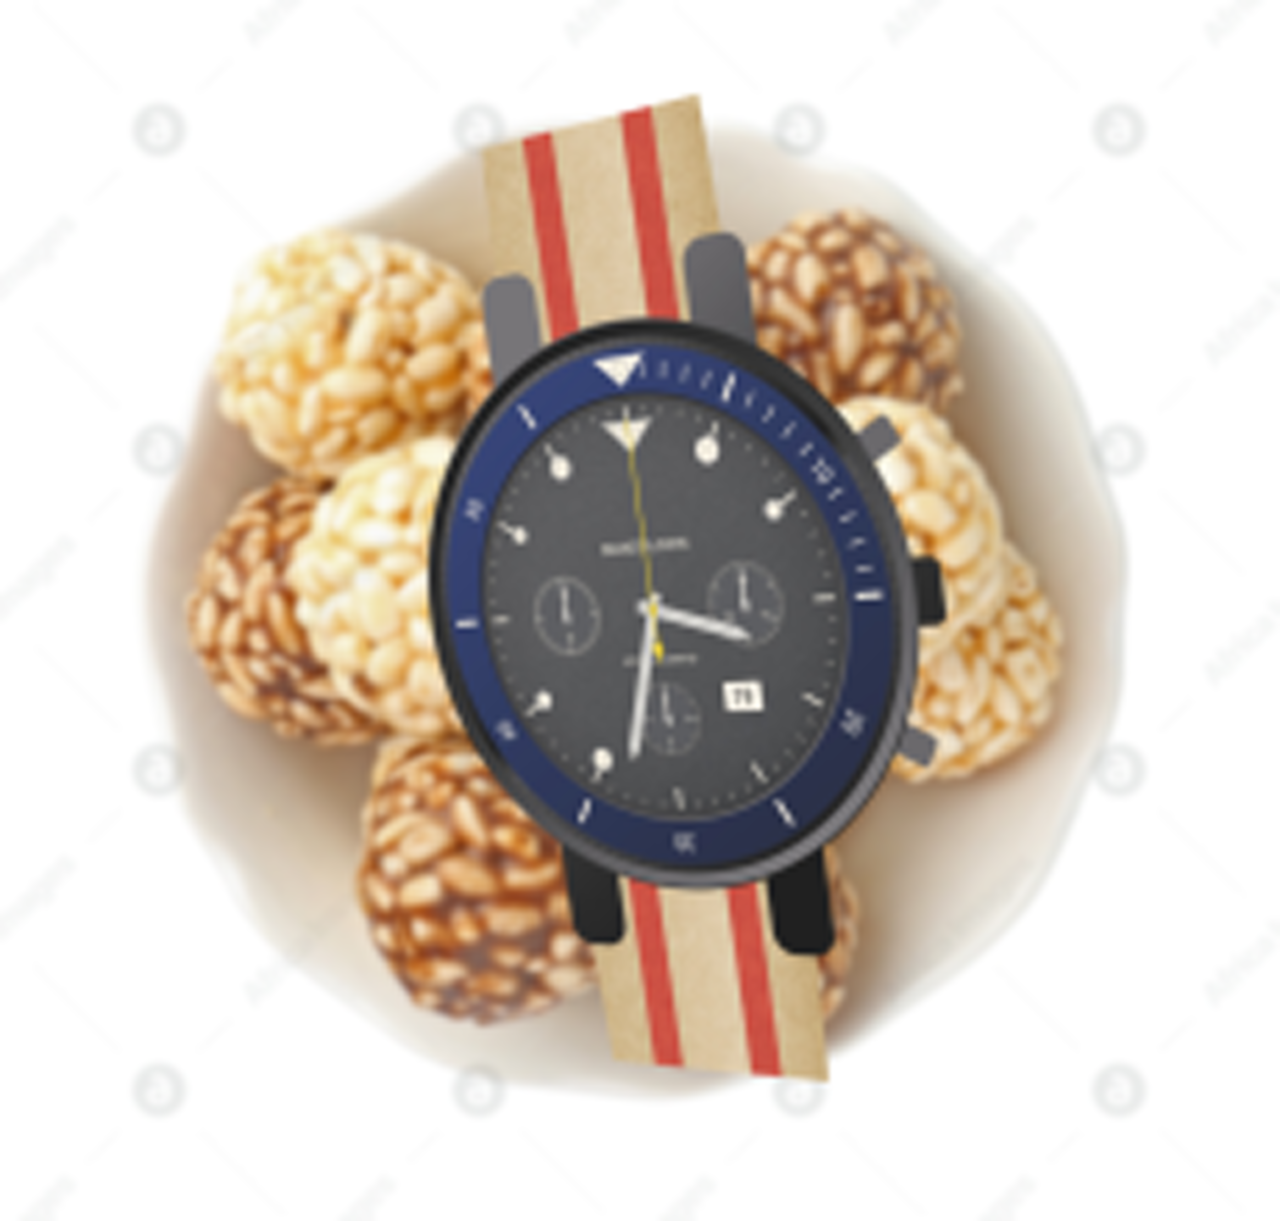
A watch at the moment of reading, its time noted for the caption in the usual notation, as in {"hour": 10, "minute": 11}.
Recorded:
{"hour": 3, "minute": 33}
